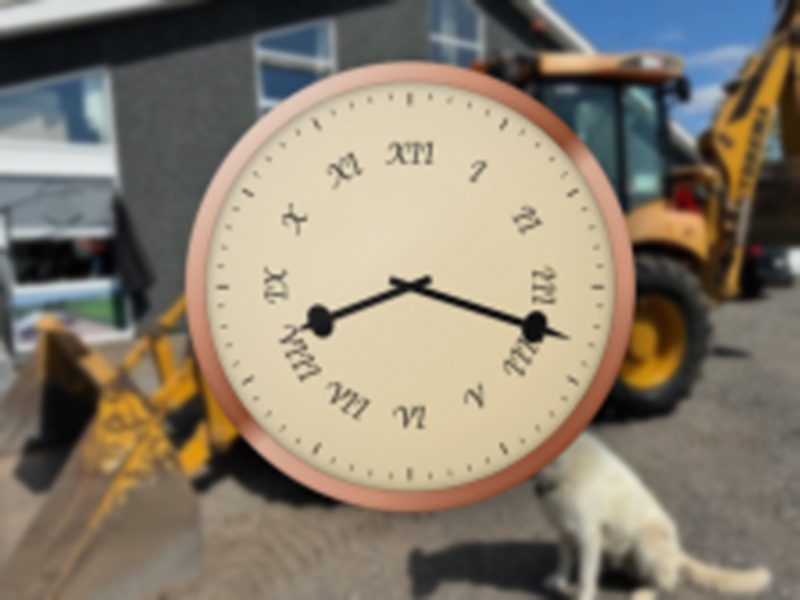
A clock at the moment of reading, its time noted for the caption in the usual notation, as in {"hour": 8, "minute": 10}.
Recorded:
{"hour": 8, "minute": 18}
